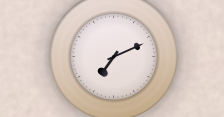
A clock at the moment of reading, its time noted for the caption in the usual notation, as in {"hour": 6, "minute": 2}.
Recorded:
{"hour": 7, "minute": 11}
